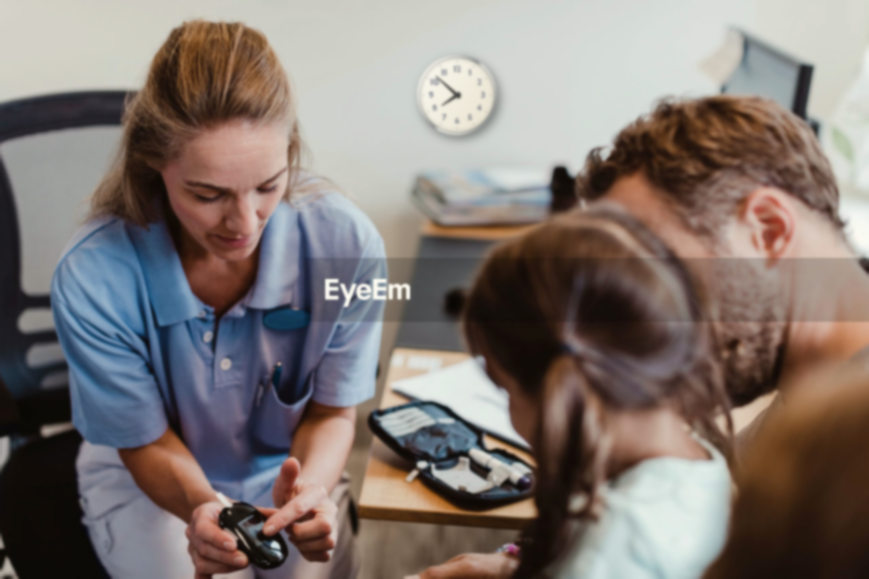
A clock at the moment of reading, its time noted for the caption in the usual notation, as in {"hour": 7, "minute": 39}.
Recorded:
{"hour": 7, "minute": 52}
